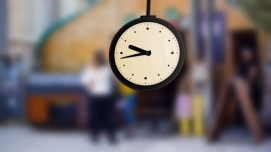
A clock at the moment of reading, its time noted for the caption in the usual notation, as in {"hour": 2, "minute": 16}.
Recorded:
{"hour": 9, "minute": 43}
